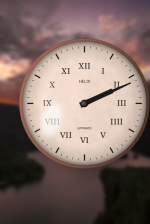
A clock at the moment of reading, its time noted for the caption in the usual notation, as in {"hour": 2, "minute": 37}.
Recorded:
{"hour": 2, "minute": 11}
